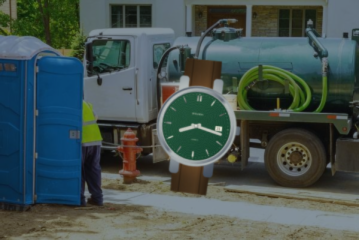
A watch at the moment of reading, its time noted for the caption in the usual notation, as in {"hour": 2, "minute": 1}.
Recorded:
{"hour": 8, "minute": 17}
